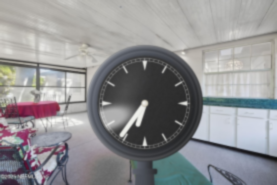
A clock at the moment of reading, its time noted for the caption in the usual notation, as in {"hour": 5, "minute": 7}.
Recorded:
{"hour": 6, "minute": 36}
